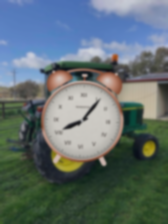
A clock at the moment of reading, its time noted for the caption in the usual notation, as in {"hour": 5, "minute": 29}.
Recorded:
{"hour": 8, "minute": 6}
